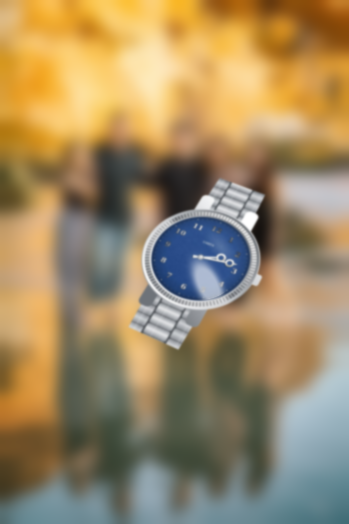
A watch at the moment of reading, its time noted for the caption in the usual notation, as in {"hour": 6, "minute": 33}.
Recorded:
{"hour": 2, "minute": 13}
